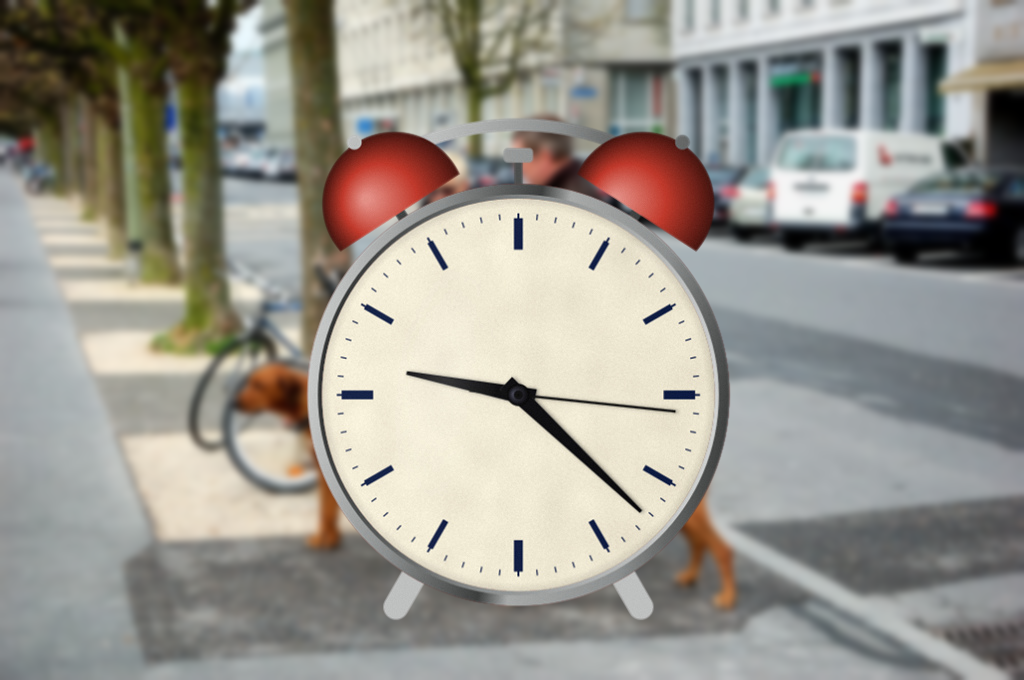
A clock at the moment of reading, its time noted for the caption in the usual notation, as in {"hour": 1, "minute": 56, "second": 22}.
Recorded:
{"hour": 9, "minute": 22, "second": 16}
